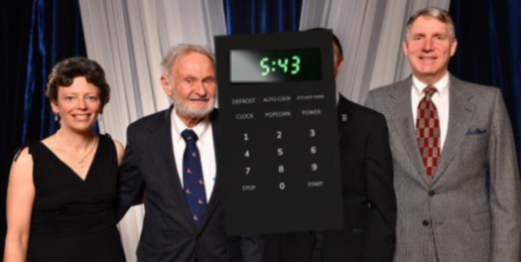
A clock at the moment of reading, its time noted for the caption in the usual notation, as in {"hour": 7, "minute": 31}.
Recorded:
{"hour": 5, "minute": 43}
